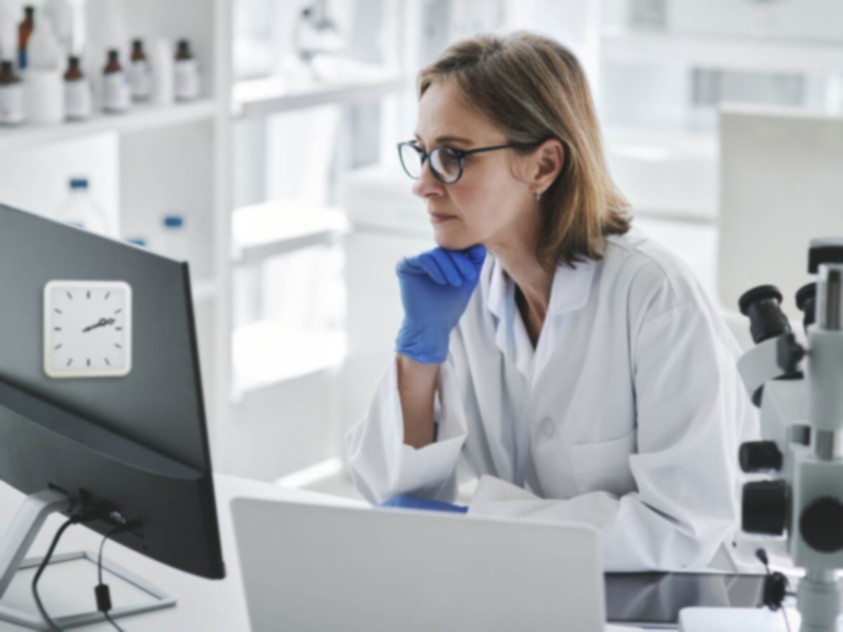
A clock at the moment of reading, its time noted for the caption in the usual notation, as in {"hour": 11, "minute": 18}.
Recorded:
{"hour": 2, "minute": 12}
